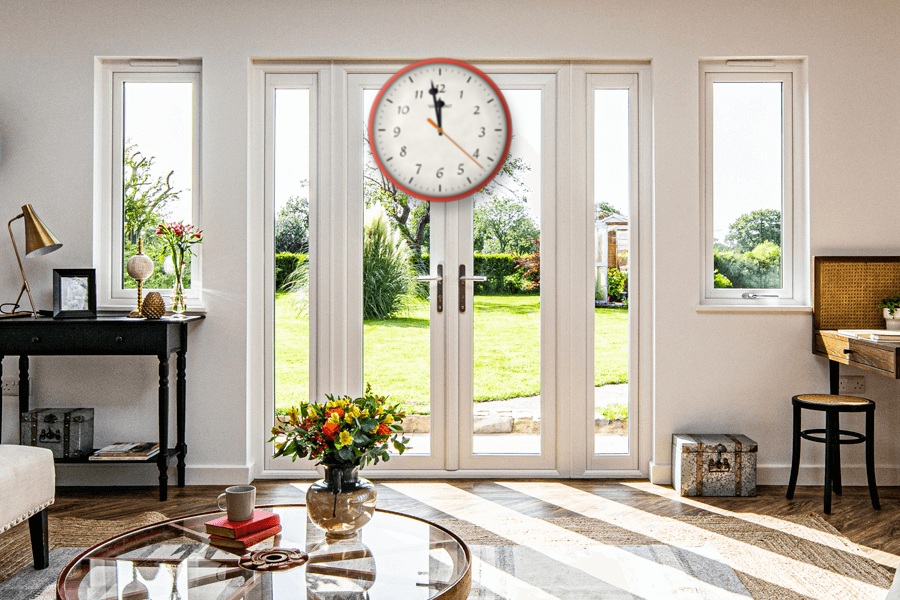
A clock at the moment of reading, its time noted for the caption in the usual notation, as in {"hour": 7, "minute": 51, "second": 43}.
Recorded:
{"hour": 11, "minute": 58, "second": 22}
